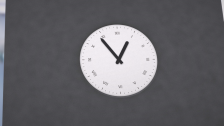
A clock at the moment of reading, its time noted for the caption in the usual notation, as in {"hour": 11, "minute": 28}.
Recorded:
{"hour": 12, "minute": 54}
